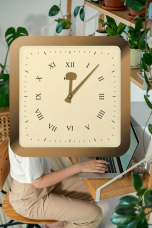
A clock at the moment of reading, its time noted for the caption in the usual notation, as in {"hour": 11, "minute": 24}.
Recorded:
{"hour": 12, "minute": 7}
